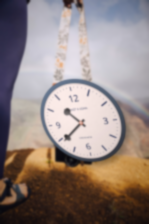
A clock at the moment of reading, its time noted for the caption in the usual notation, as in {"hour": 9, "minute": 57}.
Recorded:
{"hour": 10, "minute": 39}
